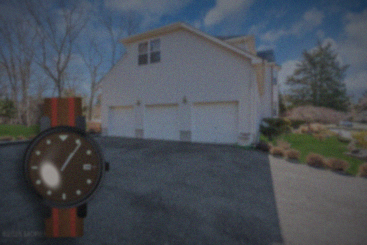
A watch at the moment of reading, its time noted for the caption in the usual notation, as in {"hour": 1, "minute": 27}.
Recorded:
{"hour": 1, "minute": 6}
